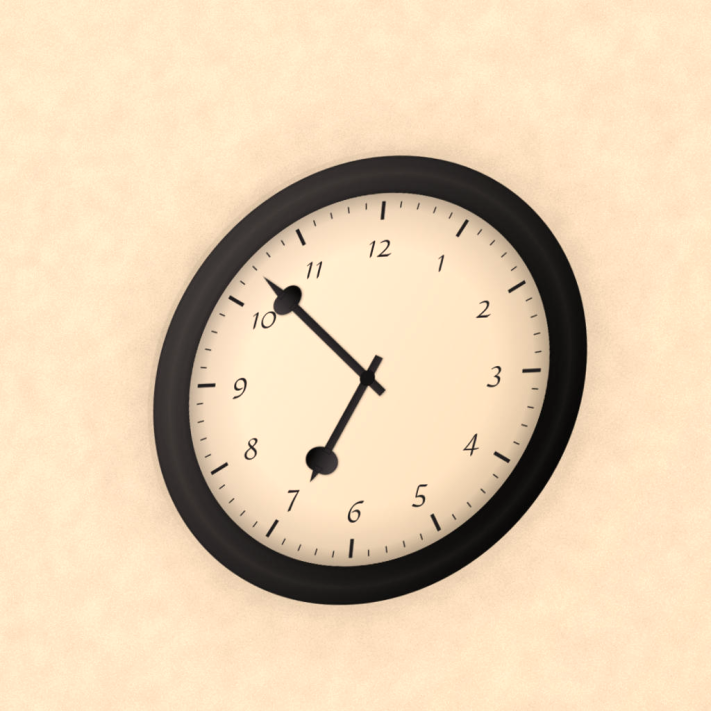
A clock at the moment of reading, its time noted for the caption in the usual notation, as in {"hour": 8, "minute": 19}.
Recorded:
{"hour": 6, "minute": 52}
